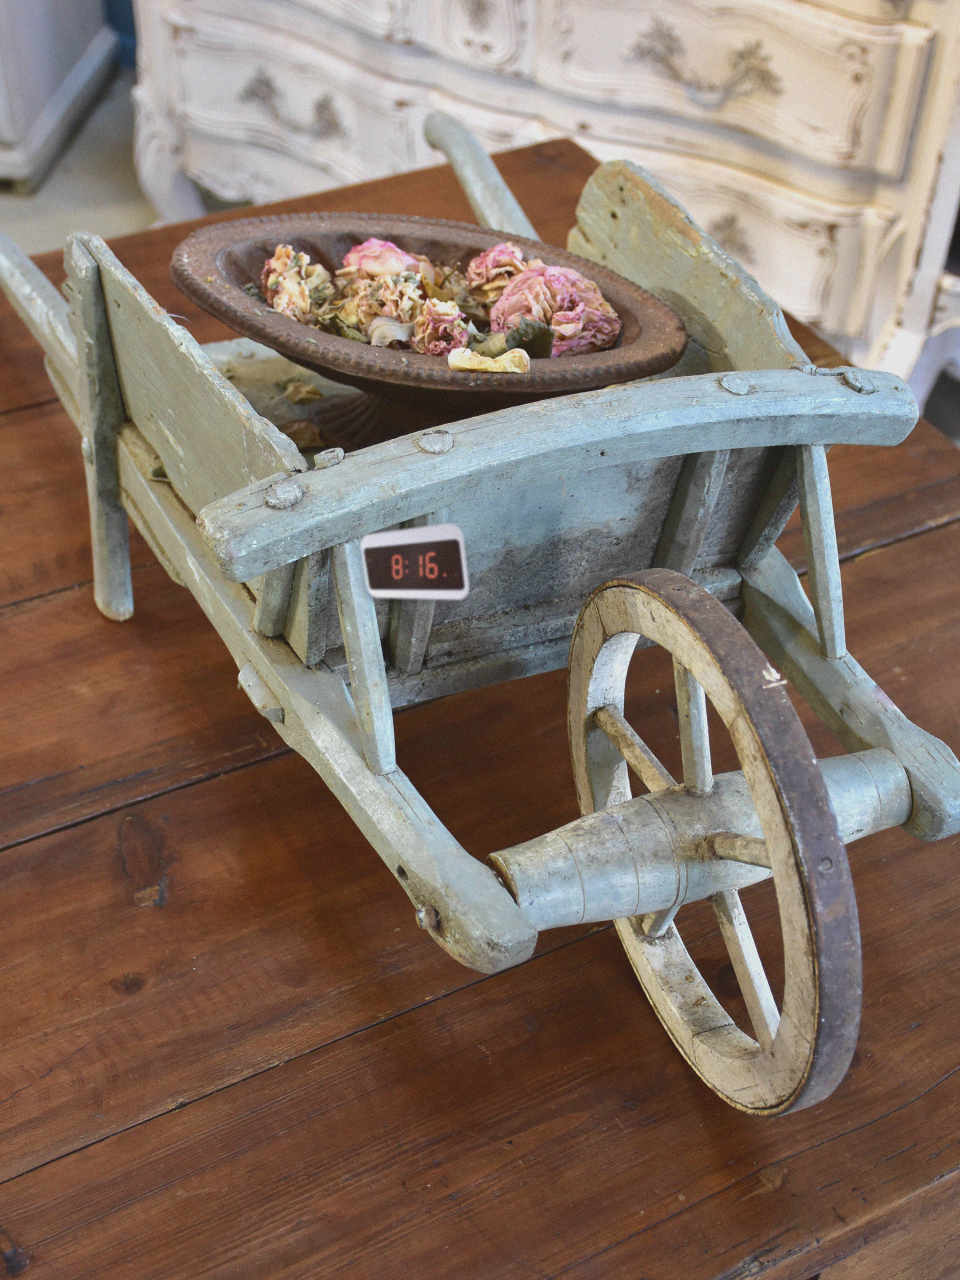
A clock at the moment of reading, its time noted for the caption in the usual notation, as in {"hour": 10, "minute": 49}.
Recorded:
{"hour": 8, "minute": 16}
